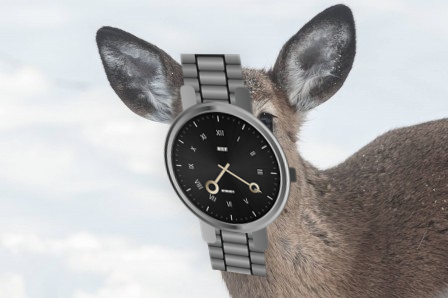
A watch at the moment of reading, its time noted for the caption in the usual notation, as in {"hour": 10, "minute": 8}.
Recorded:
{"hour": 7, "minute": 20}
